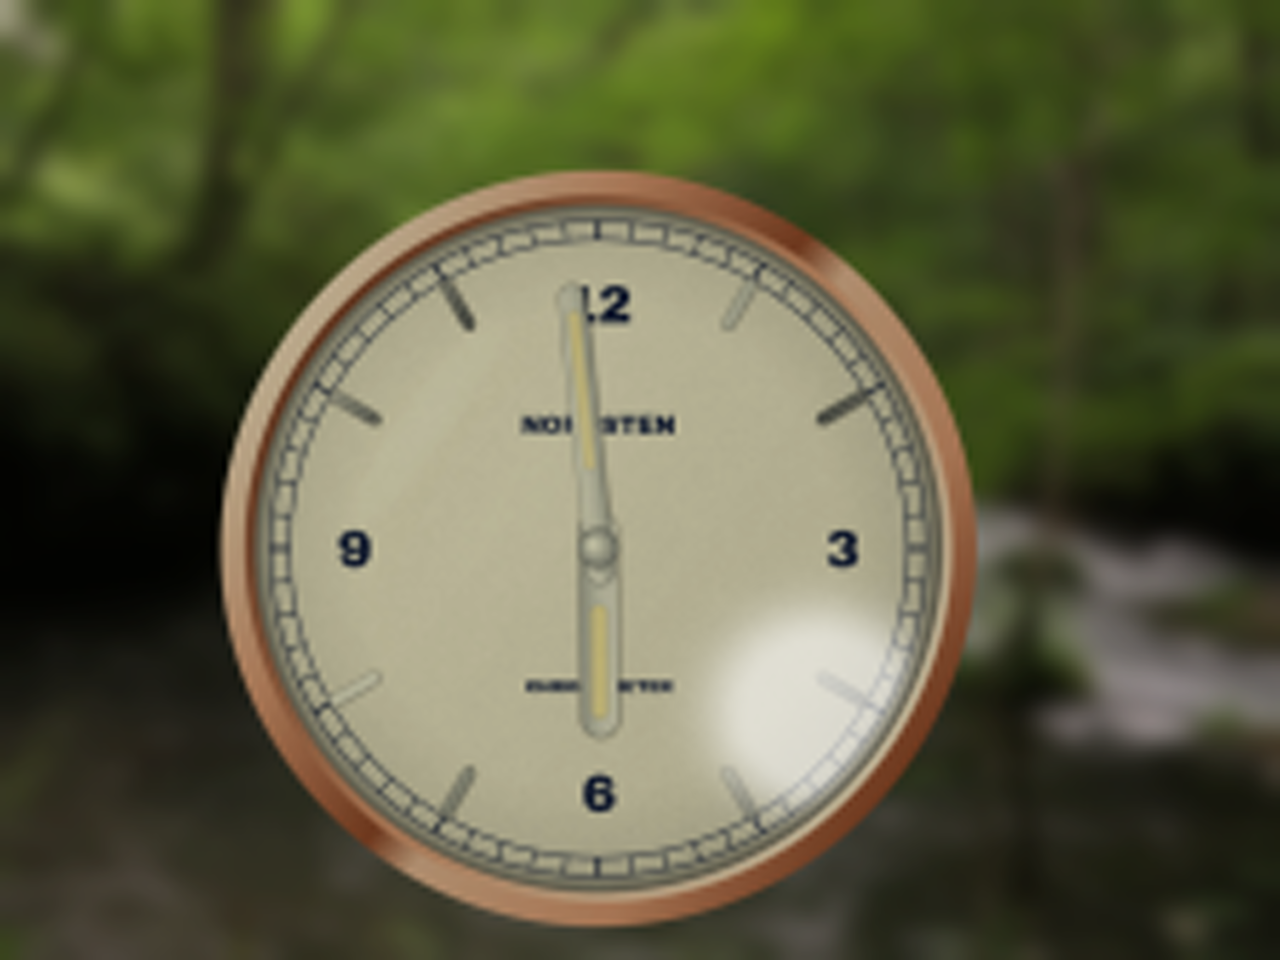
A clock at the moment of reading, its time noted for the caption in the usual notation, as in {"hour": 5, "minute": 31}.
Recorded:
{"hour": 5, "minute": 59}
